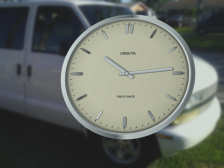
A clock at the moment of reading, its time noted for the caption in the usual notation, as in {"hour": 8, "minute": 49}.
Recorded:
{"hour": 10, "minute": 14}
